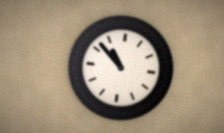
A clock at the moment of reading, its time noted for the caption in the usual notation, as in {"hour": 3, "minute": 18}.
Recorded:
{"hour": 10, "minute": 52}
